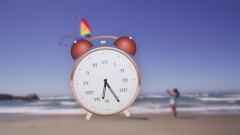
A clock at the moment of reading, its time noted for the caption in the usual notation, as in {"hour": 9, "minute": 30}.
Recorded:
{"hour": 6, "minute": 25}
